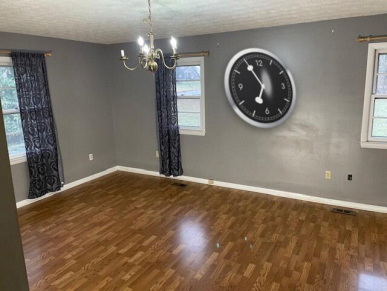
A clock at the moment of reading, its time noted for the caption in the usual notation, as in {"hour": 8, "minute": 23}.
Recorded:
{"hour": 6, "minute": 55}
